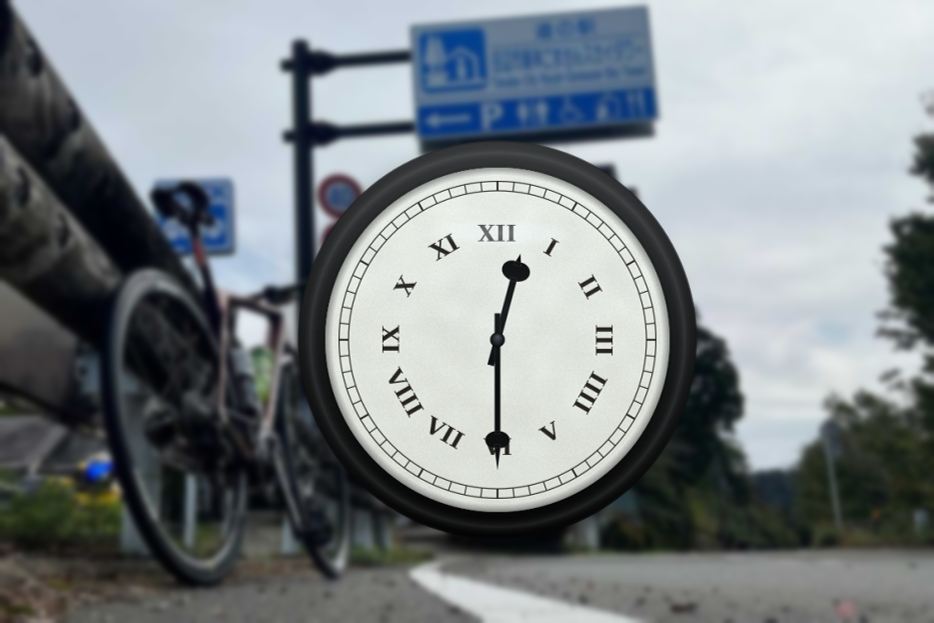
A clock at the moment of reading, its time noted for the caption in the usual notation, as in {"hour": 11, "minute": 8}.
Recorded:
{"hour": 12, "minute": 30}
